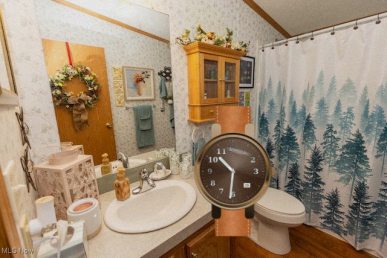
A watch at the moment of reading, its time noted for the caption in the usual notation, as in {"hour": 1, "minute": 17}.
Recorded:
{"hour": 10, "minute": 31}
